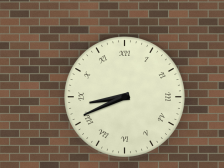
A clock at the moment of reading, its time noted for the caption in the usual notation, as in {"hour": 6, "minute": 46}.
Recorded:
{"hour": 8, "minute": 41}
